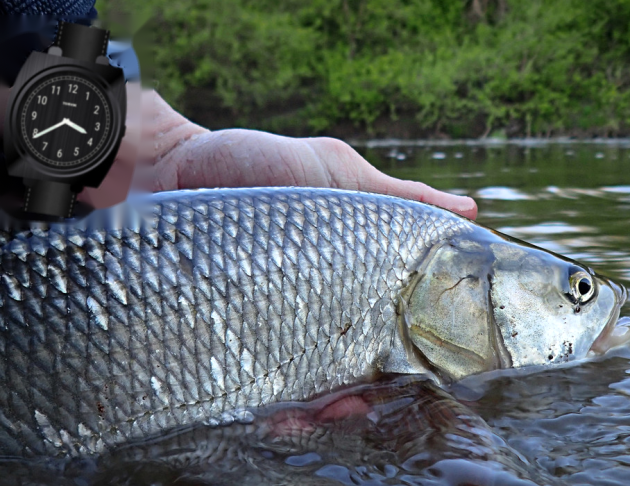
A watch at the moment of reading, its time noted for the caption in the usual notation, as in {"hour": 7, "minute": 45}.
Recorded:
{"hour": 3, "minute": 39}
